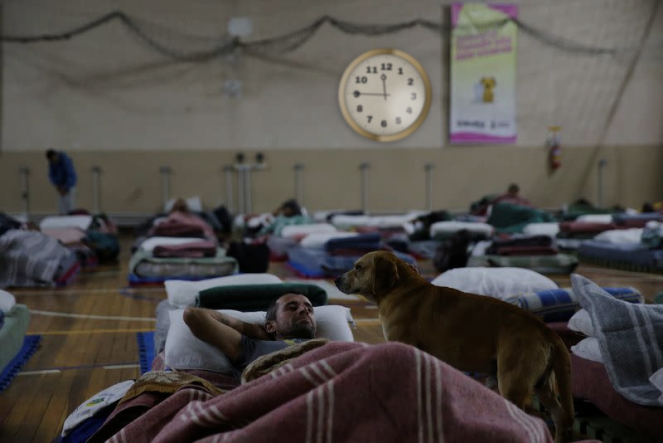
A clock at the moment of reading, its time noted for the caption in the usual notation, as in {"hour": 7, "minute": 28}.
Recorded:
{"hour": 11, "minute": 45}
